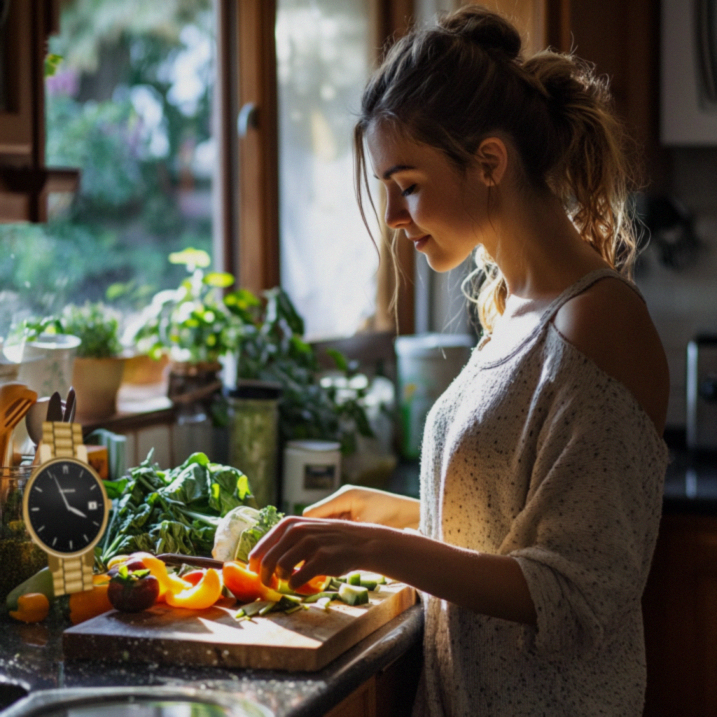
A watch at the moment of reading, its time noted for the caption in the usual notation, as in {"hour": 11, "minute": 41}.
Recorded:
{"hour": 3, "minute": 56}
